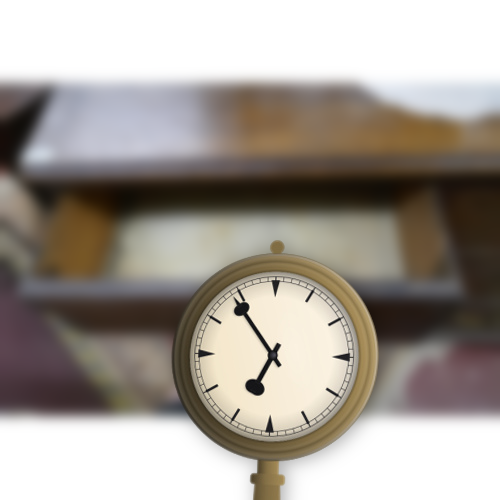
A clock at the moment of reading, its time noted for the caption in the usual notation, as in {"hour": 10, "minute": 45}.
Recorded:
{"hour": 6, "minute": 54}
